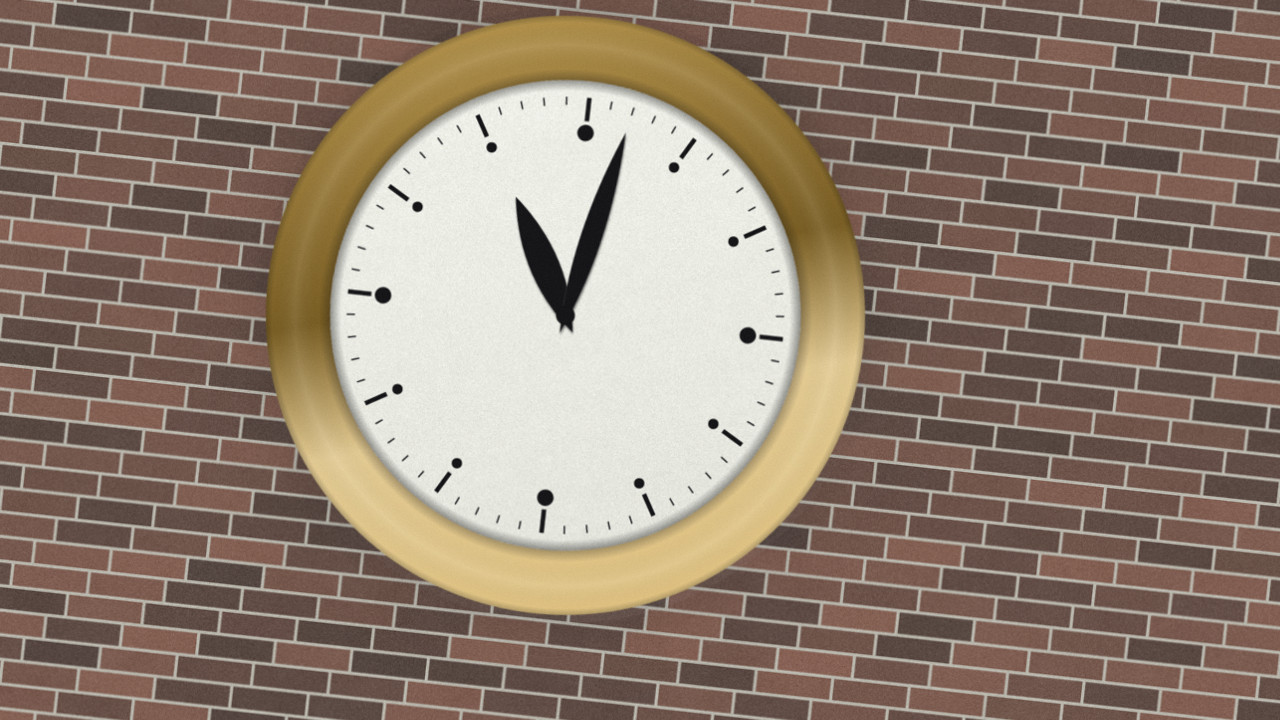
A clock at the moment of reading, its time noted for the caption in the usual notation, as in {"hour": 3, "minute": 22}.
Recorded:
{"hour": 11, "minute": 2}
